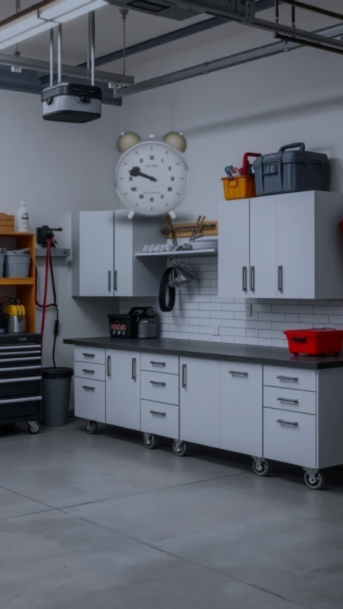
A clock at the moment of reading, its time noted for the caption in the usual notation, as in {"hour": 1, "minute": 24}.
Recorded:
{"hour": 9, "minute": 48}
